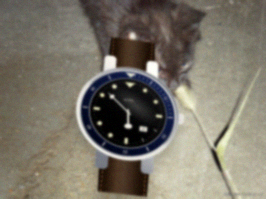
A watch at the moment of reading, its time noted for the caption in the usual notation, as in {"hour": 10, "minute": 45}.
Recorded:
{"hour": 5, "minute": 52}
